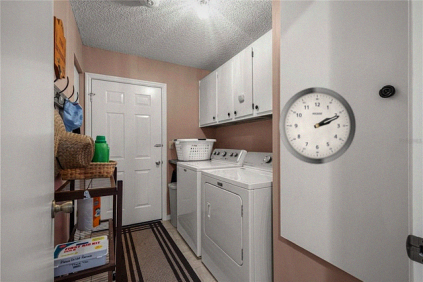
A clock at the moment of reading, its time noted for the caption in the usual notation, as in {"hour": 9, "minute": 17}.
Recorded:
{"hour": 2, "minute": 11}
